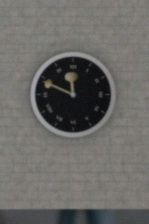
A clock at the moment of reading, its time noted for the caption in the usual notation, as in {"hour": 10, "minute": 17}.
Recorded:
{"hour": 11, "minute": 49}
